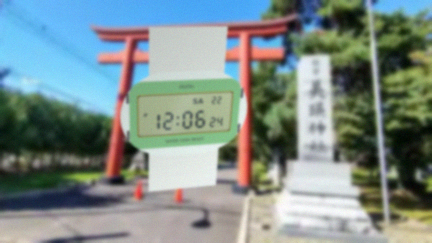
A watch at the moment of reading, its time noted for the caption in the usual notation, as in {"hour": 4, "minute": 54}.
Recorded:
{"hour": 12, "minute": 6}
